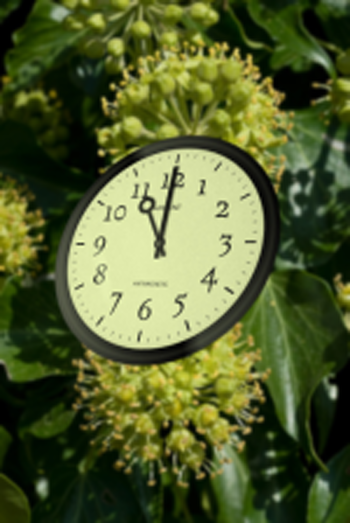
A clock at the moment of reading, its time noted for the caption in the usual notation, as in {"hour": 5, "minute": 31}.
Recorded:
{"hour": 11, "minute": 0}
